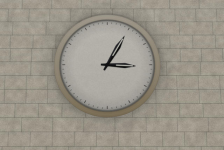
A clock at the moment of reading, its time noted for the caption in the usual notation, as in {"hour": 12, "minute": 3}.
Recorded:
{"hour": 3, "minute": 5}
